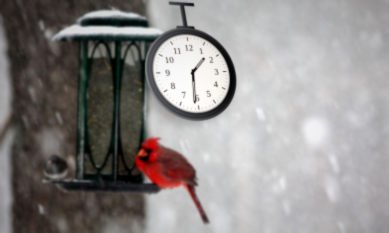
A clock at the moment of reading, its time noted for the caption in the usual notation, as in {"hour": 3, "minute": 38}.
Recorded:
{"hour": 1, "minute": 31}
